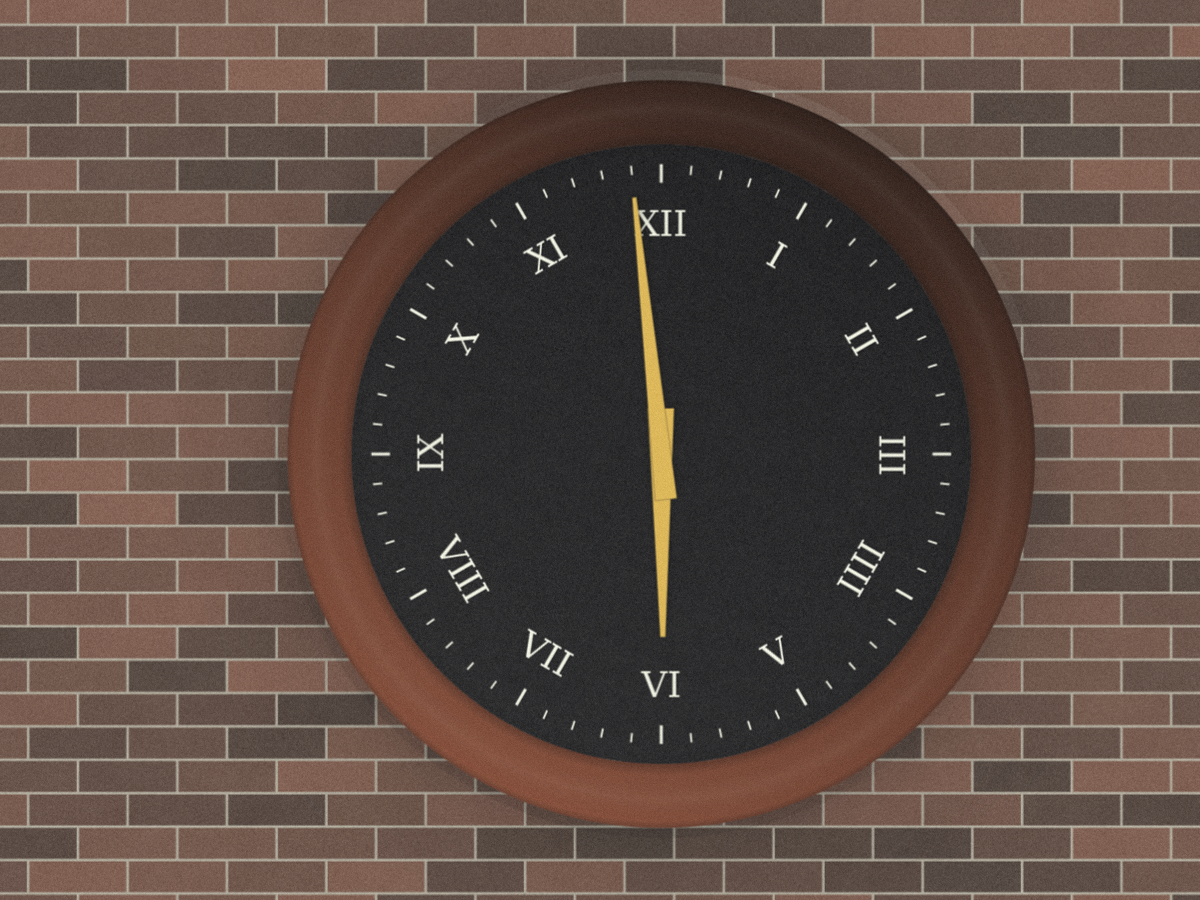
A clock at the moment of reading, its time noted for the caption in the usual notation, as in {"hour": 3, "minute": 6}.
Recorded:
{"hour": 5, "minute": 59}
